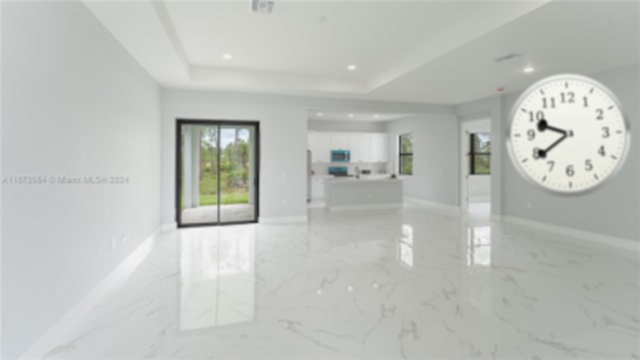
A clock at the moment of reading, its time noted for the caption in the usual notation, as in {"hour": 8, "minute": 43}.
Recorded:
{"hour": 9, "minute": 39}
